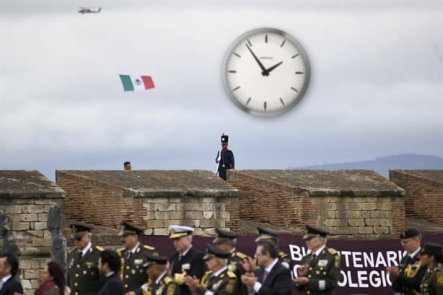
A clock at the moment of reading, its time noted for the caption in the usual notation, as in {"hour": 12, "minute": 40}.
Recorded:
{"hour": 1, "minute": 54}
